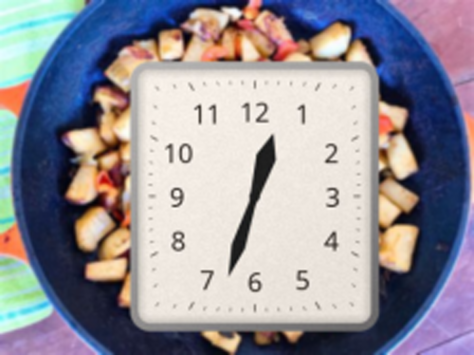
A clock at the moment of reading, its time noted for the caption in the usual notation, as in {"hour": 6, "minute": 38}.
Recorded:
{"hour": 12, "minute": 33}
